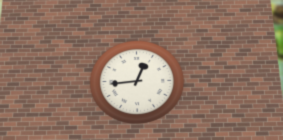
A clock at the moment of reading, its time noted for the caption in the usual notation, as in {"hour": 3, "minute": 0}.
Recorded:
{"hour": 12, "minute": 44}
